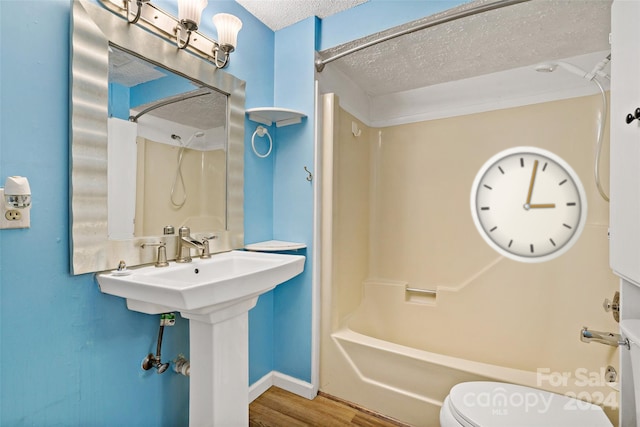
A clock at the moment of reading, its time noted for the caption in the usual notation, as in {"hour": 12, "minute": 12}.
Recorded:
{"hour": 3, "minute": 3}
